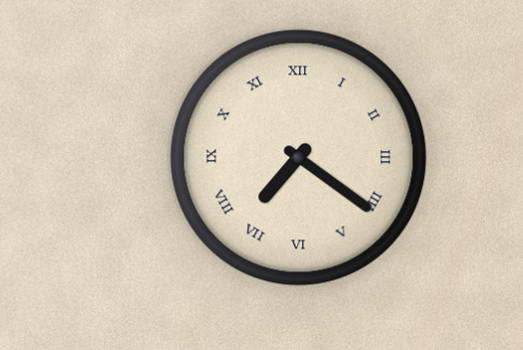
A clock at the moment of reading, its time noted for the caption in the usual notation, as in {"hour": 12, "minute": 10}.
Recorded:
{"hour": 7, "minute": 21}
